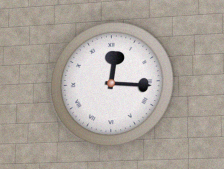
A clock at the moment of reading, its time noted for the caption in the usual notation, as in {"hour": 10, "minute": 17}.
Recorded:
{"hour": 12, "minute": 16}
